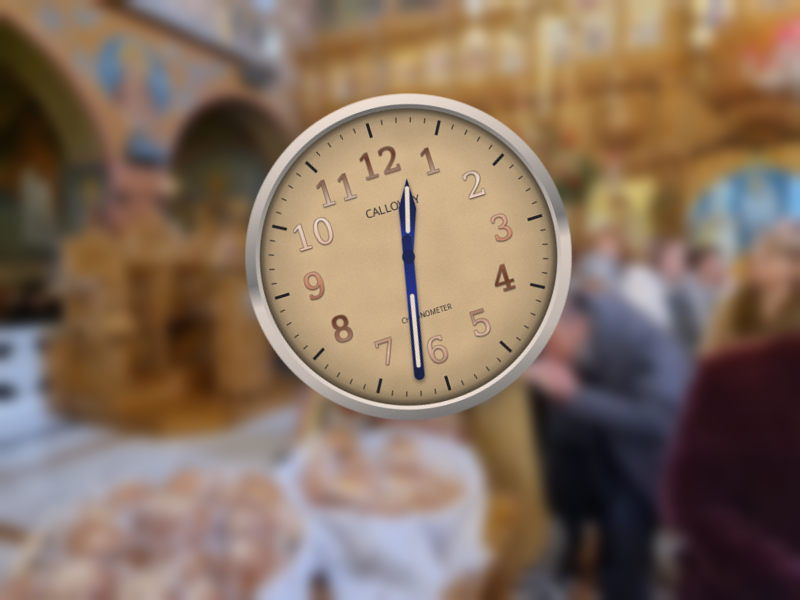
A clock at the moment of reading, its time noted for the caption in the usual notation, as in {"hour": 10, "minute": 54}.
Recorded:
{"hour": 12, "minute": 32}
